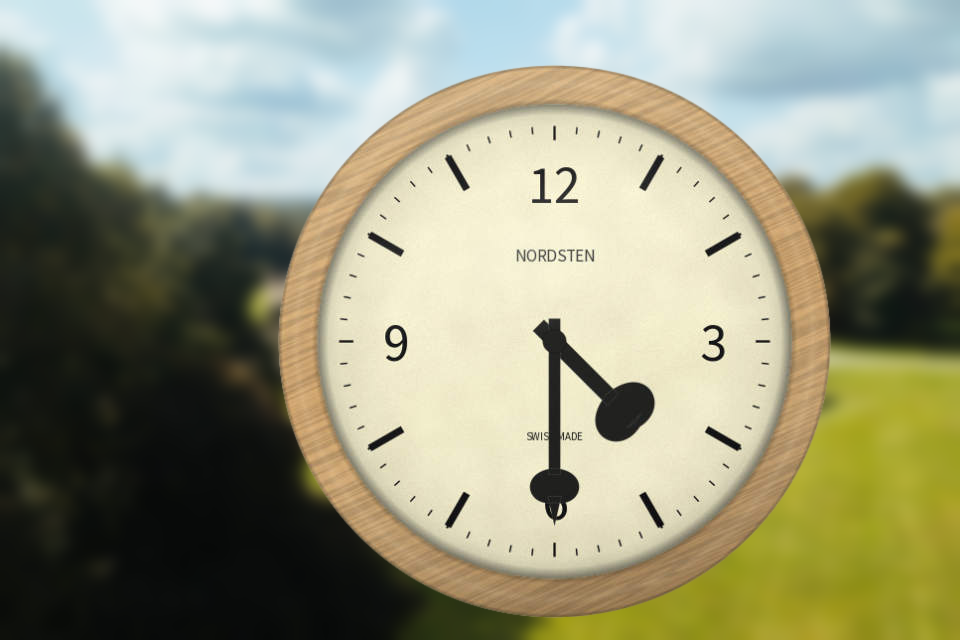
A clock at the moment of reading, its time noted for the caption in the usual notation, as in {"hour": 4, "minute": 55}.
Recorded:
{"hour": 4, "minute": 30}
